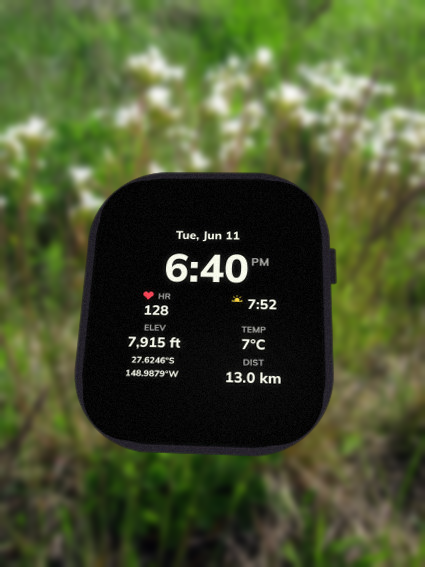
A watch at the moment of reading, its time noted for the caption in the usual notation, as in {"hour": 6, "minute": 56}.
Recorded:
{"hour": 6, "minute": 40}
